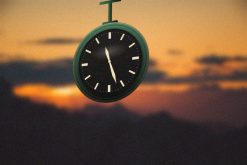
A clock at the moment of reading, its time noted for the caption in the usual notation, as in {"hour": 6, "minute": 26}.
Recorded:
{"hour": 11, "minute": 27}
